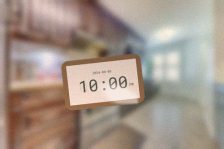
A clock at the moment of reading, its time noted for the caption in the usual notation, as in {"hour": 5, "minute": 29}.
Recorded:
{"hour": 10, "minute": 0}
